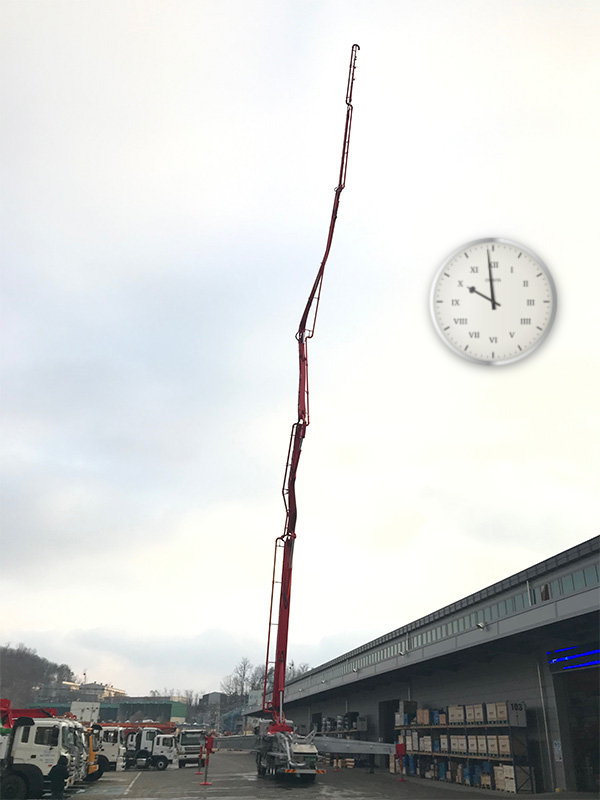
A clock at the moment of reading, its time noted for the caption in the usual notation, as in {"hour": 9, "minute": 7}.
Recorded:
{"hour": 9, "minute": 59}
